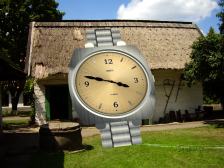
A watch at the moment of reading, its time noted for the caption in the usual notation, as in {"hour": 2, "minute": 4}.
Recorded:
{"hour": 3, "minute": 48}
